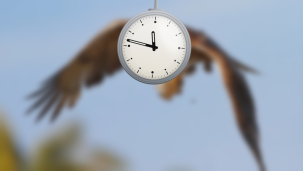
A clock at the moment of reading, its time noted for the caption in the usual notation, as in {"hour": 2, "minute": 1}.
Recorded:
{"hour": 11, "minute": 47}
